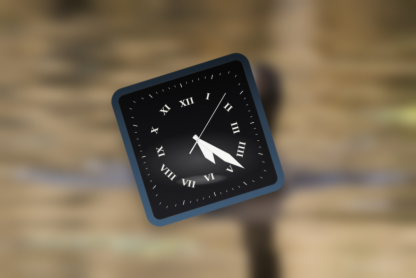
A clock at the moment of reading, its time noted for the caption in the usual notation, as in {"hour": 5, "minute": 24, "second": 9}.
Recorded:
{"hour": 5, "minute": 23, "second": 8}
